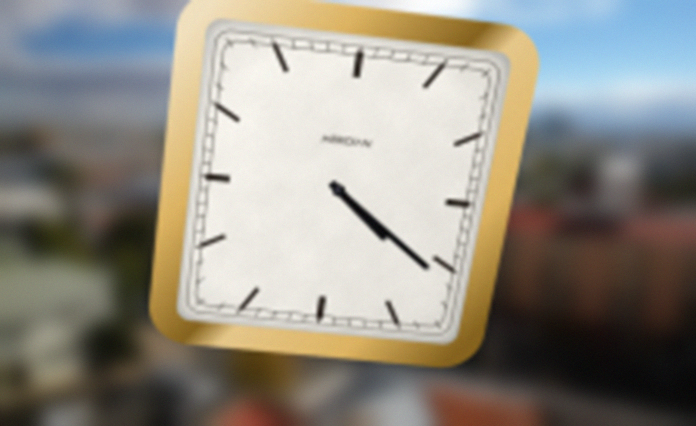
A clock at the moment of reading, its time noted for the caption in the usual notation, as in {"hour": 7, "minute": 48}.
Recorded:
{"hour": 4, "minute": 21}
